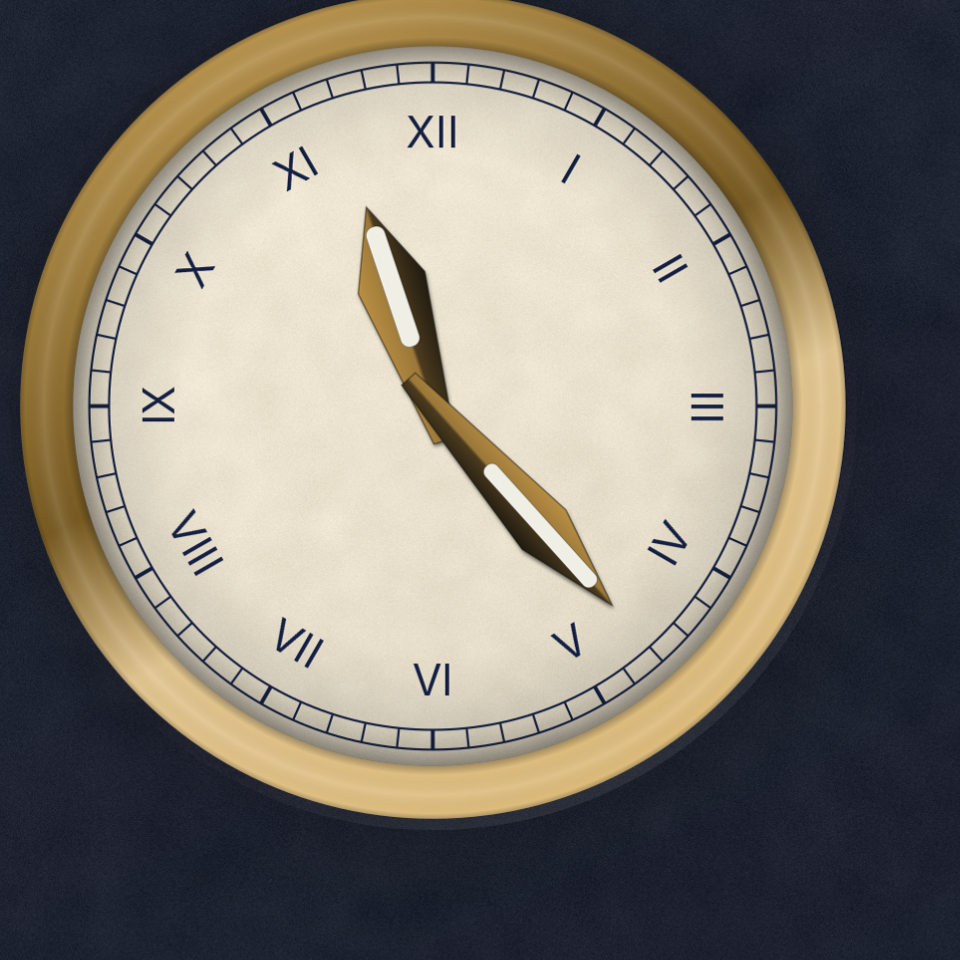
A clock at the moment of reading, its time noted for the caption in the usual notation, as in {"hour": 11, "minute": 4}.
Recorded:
{"hour": 11, "minute": 23}
